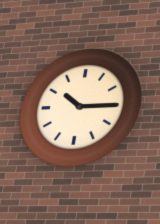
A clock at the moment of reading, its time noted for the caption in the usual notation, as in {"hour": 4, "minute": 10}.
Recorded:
{"hour": 10, "minute": 15}
